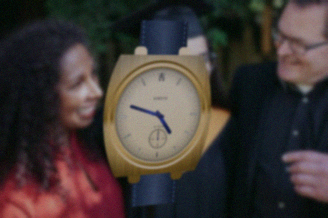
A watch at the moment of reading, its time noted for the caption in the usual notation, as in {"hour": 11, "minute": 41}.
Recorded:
{"hour": 4, "minute": 48}
